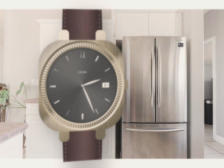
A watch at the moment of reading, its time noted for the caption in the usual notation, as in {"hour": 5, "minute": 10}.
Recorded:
{"hour": 2, "minute": 26}
